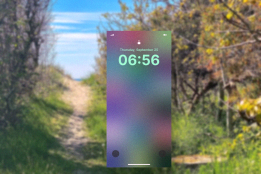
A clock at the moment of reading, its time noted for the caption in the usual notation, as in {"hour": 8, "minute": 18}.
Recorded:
{"hour": 6, "minute": 56}
